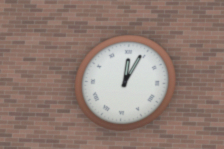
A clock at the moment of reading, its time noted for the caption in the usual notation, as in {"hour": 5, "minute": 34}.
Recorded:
{"hour": 12, "minute": 4}
